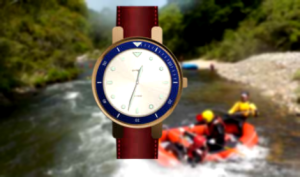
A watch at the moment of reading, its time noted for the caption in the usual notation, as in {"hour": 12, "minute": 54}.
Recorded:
{"hour": 12, "minute": 33}
